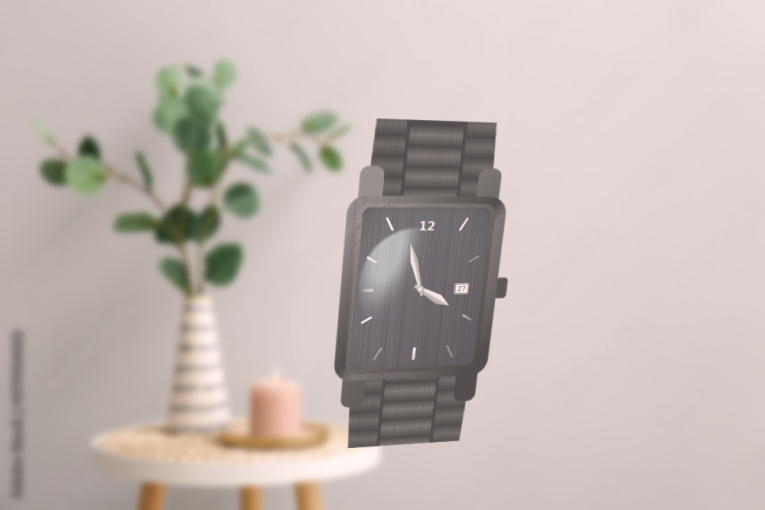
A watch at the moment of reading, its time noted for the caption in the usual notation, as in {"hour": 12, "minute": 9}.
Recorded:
{"hour": 3, "minute": 57}
